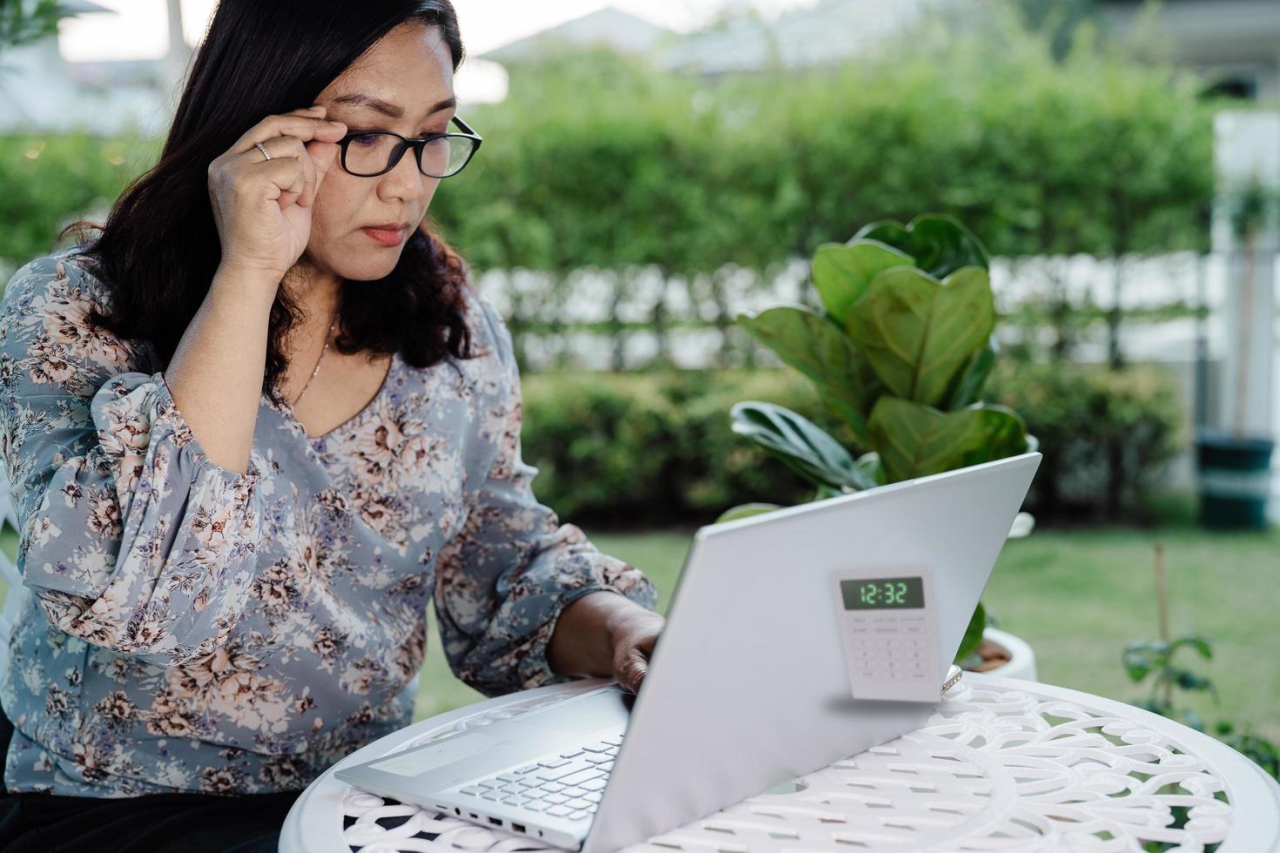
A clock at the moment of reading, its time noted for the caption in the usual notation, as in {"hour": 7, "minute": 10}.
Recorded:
{"hour": 12, "minute": 32}
